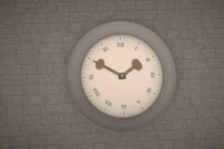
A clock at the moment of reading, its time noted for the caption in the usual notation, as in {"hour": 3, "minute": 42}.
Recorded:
{"hour": 1, "minute": 50}
